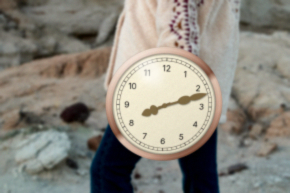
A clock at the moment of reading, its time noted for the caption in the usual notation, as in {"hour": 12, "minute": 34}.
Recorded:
{"hour": 8, "minute": 12}
